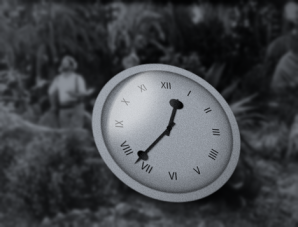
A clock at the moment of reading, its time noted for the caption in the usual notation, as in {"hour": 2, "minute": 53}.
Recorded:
{"hour": 12, "minute": 37}
